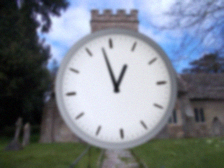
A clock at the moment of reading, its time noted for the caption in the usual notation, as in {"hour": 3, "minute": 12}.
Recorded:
{"hour": 12, "minute": 58}
